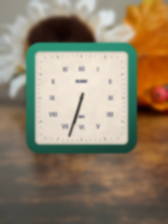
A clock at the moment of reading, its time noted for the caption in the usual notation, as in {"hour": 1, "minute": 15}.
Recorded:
{"hour": 6, "minute": 33}
